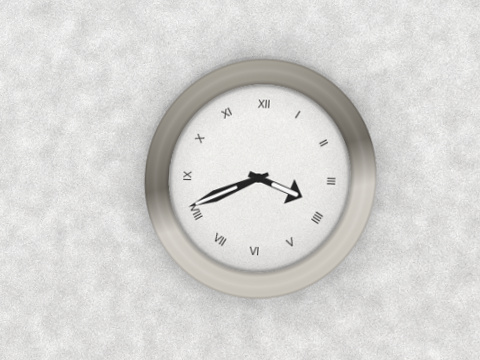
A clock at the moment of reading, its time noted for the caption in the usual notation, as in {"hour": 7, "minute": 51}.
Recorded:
{"hour": 3, "minute": 41}
